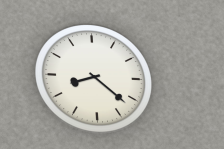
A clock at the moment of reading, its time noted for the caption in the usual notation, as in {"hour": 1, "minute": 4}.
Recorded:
{"hour": 8, "minute": 22}
